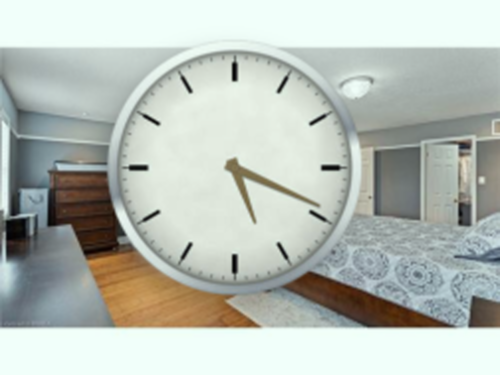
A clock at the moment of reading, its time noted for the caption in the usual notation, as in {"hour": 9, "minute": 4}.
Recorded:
{"hour": 5, "minute": 19}
